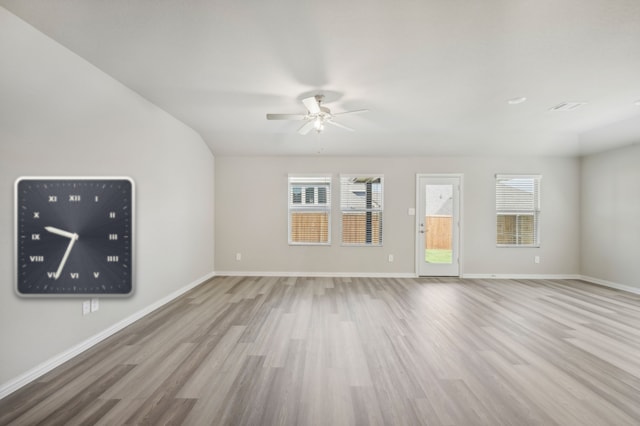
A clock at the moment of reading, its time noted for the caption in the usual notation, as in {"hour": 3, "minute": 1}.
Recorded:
{"hour": 9, "minute": 34}
